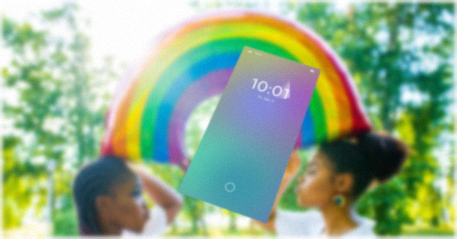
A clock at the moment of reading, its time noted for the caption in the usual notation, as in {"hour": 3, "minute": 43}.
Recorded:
{"hour": 10, "minute": 1}
